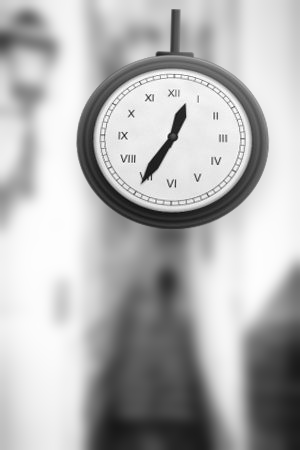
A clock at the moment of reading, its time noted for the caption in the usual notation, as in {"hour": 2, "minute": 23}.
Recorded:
{"hour": 12, "minute": 35}
